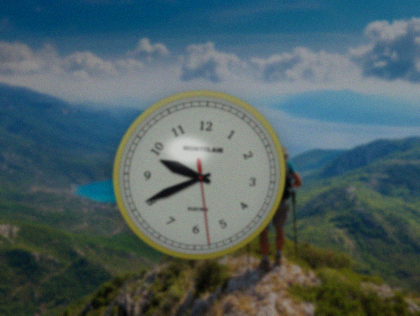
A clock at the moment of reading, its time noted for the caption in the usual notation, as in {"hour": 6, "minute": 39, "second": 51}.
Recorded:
{"hour": 9, "minute": 40, "second": 28}
